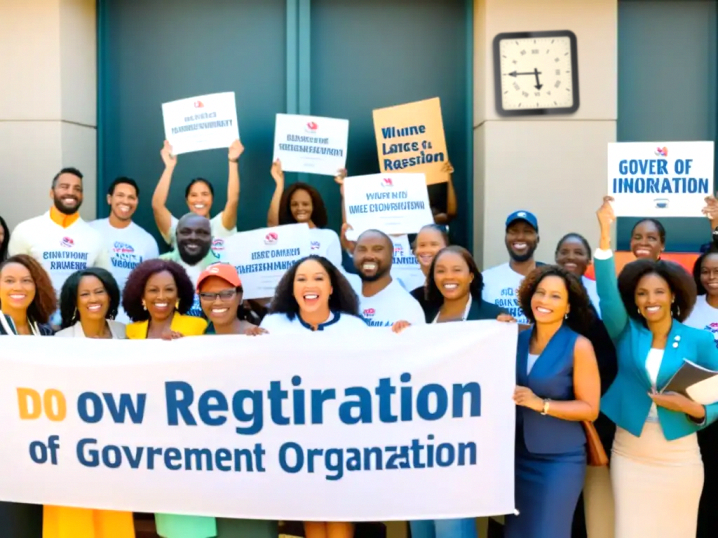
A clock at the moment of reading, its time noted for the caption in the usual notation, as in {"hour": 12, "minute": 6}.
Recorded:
{"hour": 5, "minute": 45}
